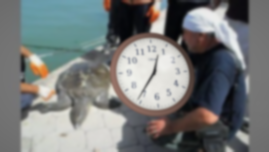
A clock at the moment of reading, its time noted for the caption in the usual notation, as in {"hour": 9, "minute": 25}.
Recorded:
{"hour": 12, "minute": 36}
